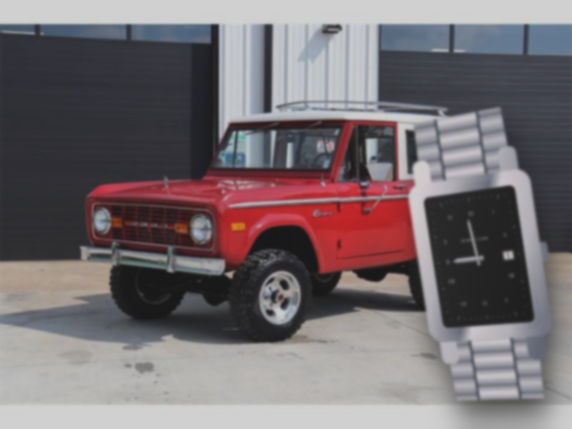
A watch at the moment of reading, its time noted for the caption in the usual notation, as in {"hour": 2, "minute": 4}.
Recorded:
{"hour": 8, "minute": 59}
